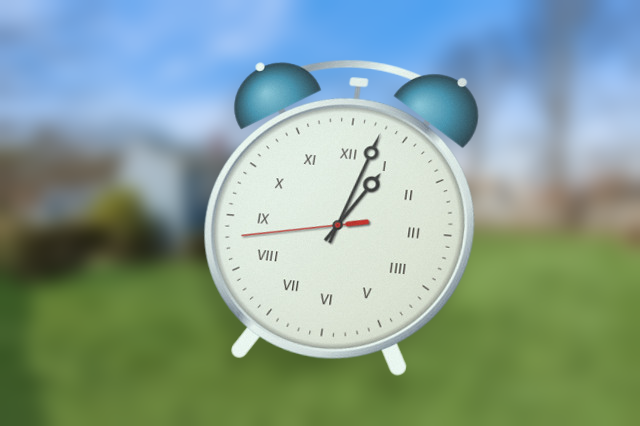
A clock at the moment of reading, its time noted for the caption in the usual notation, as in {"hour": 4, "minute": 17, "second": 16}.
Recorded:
{"hour": 1, "minute": 2, "second": 43}
